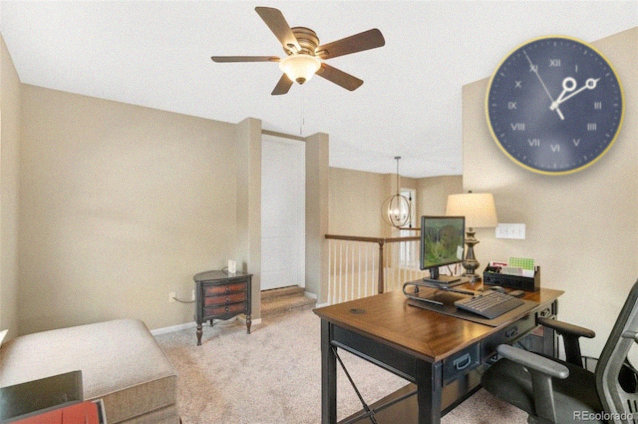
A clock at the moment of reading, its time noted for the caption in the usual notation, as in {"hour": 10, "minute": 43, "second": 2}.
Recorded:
{"hour": 1, "minute": 9, "second": 55}
